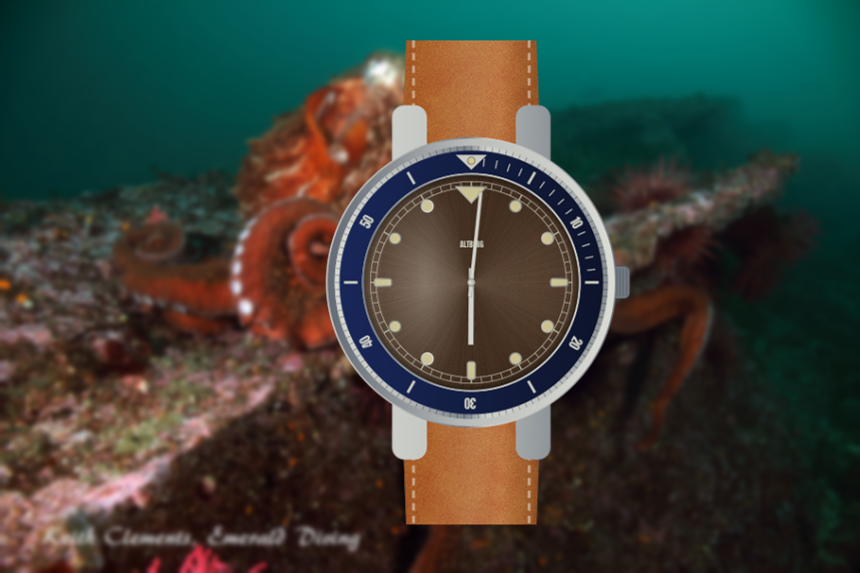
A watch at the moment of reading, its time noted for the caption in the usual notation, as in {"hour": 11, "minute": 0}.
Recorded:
{"hour": 6, "minute": 1}
